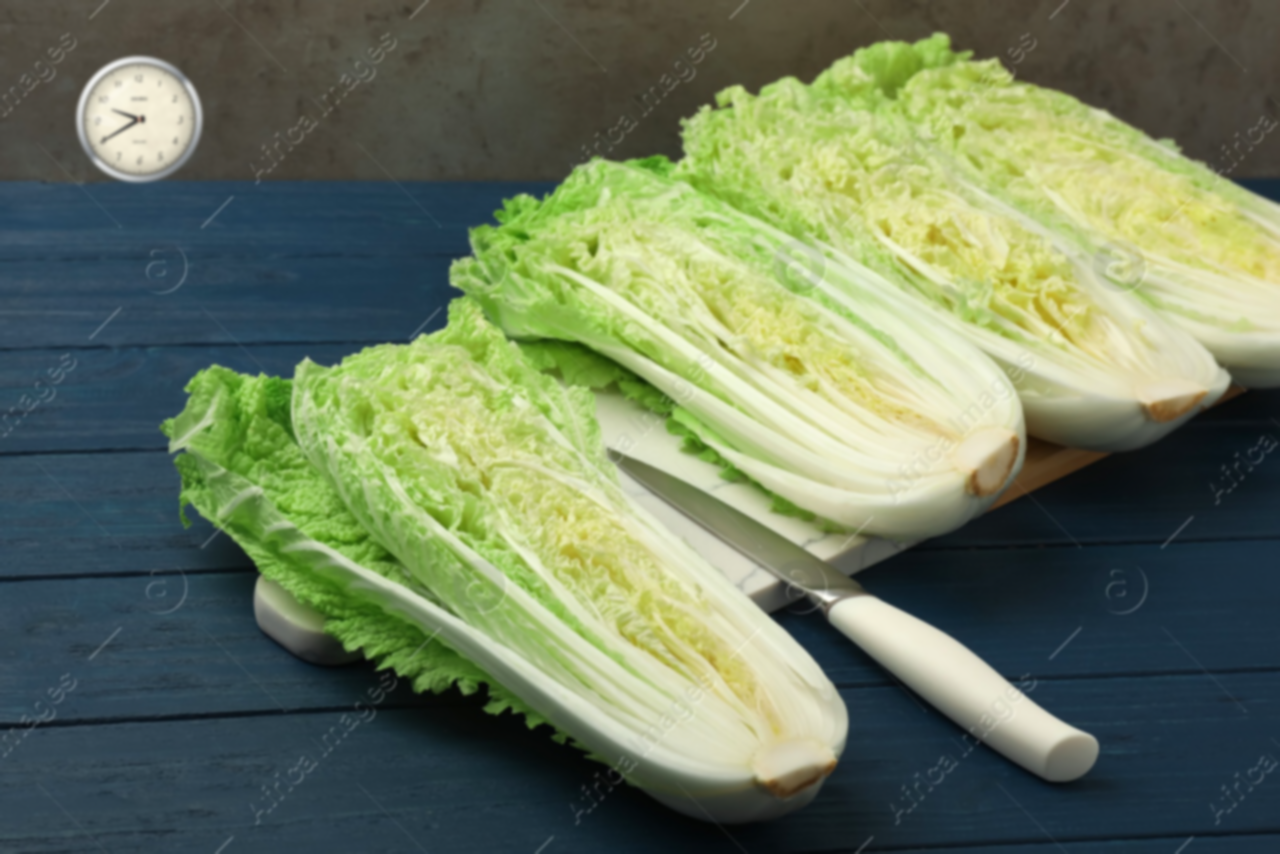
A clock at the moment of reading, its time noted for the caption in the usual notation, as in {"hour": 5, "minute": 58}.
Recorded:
{"hour": 9, "minute": 40}
